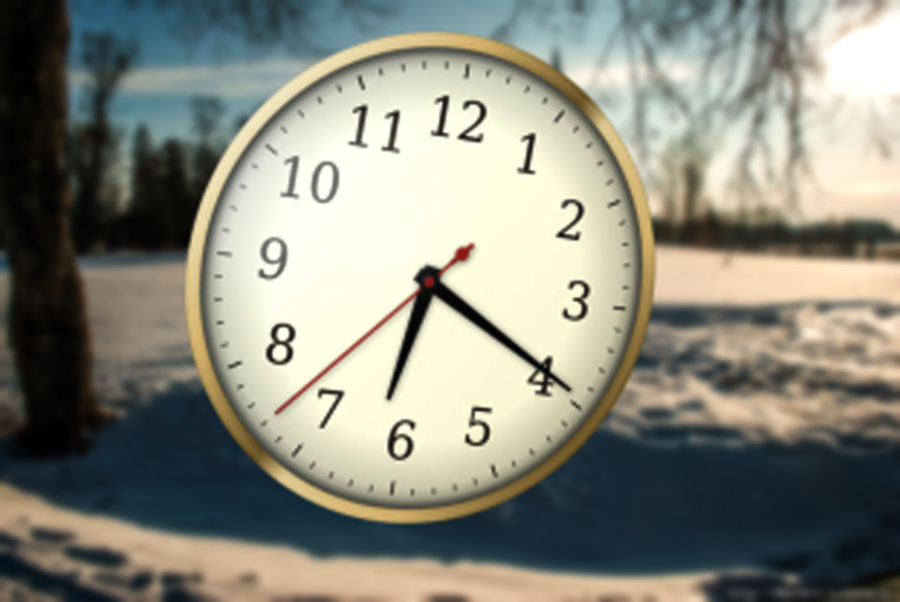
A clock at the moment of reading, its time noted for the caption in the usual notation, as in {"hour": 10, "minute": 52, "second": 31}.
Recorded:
{"hour": 6, "minute": 19, "second": 37}
